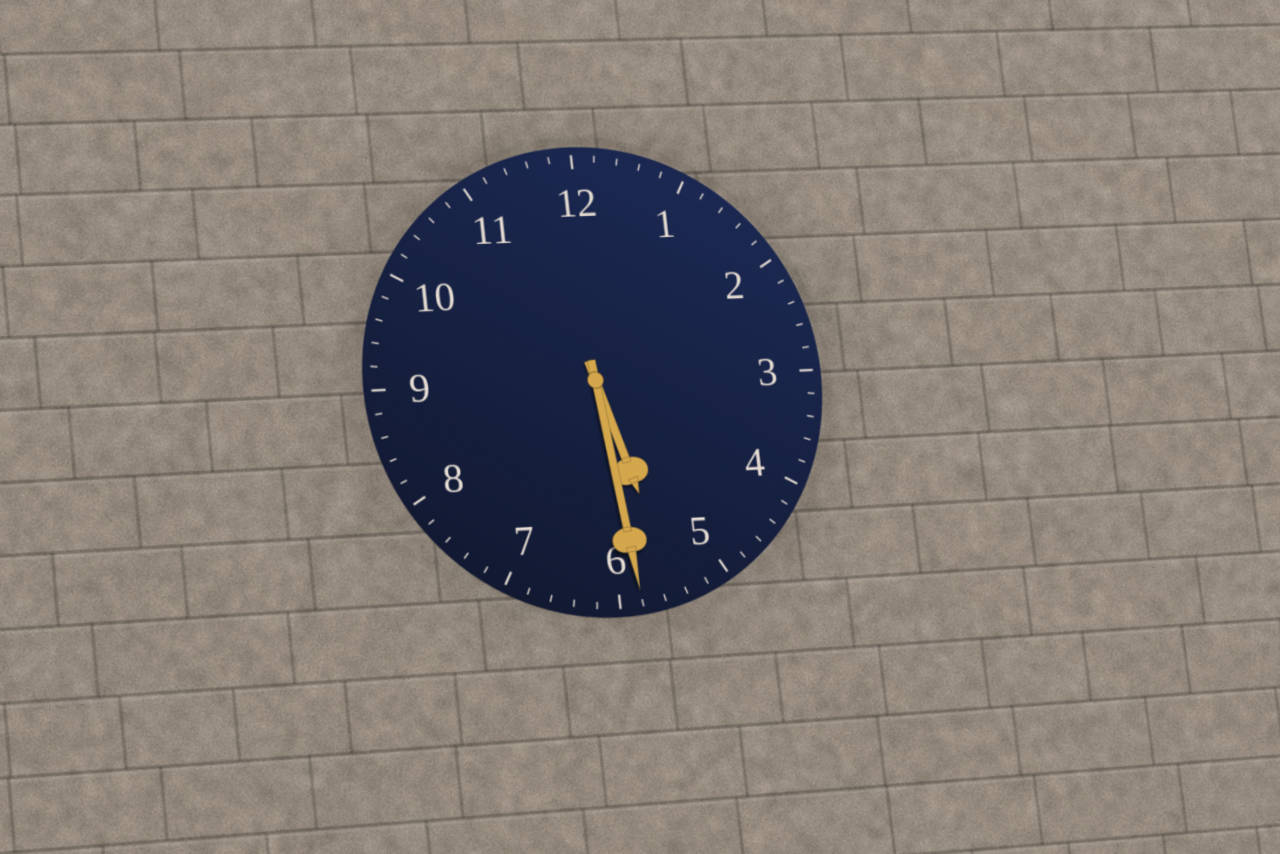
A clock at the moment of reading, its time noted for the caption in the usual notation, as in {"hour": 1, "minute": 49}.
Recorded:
{"hour": 5, "minute": 29}
